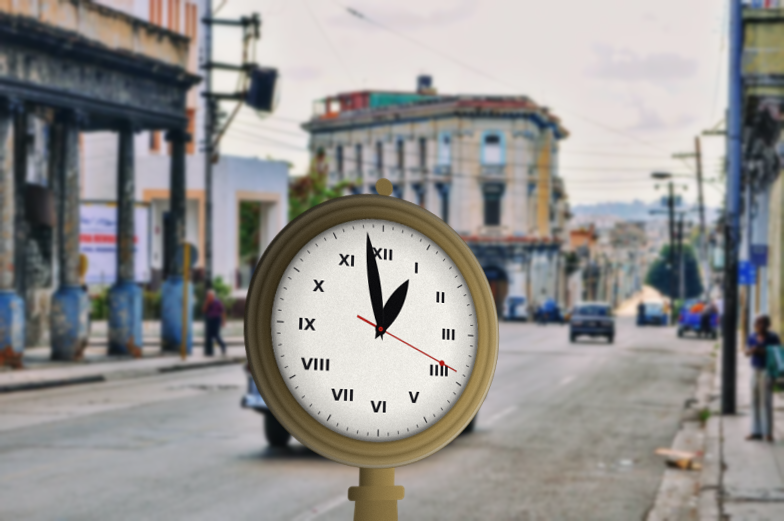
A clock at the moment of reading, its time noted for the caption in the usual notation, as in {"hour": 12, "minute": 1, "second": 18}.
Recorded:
{"hour": 12, "minute": 58, "second": 19}
